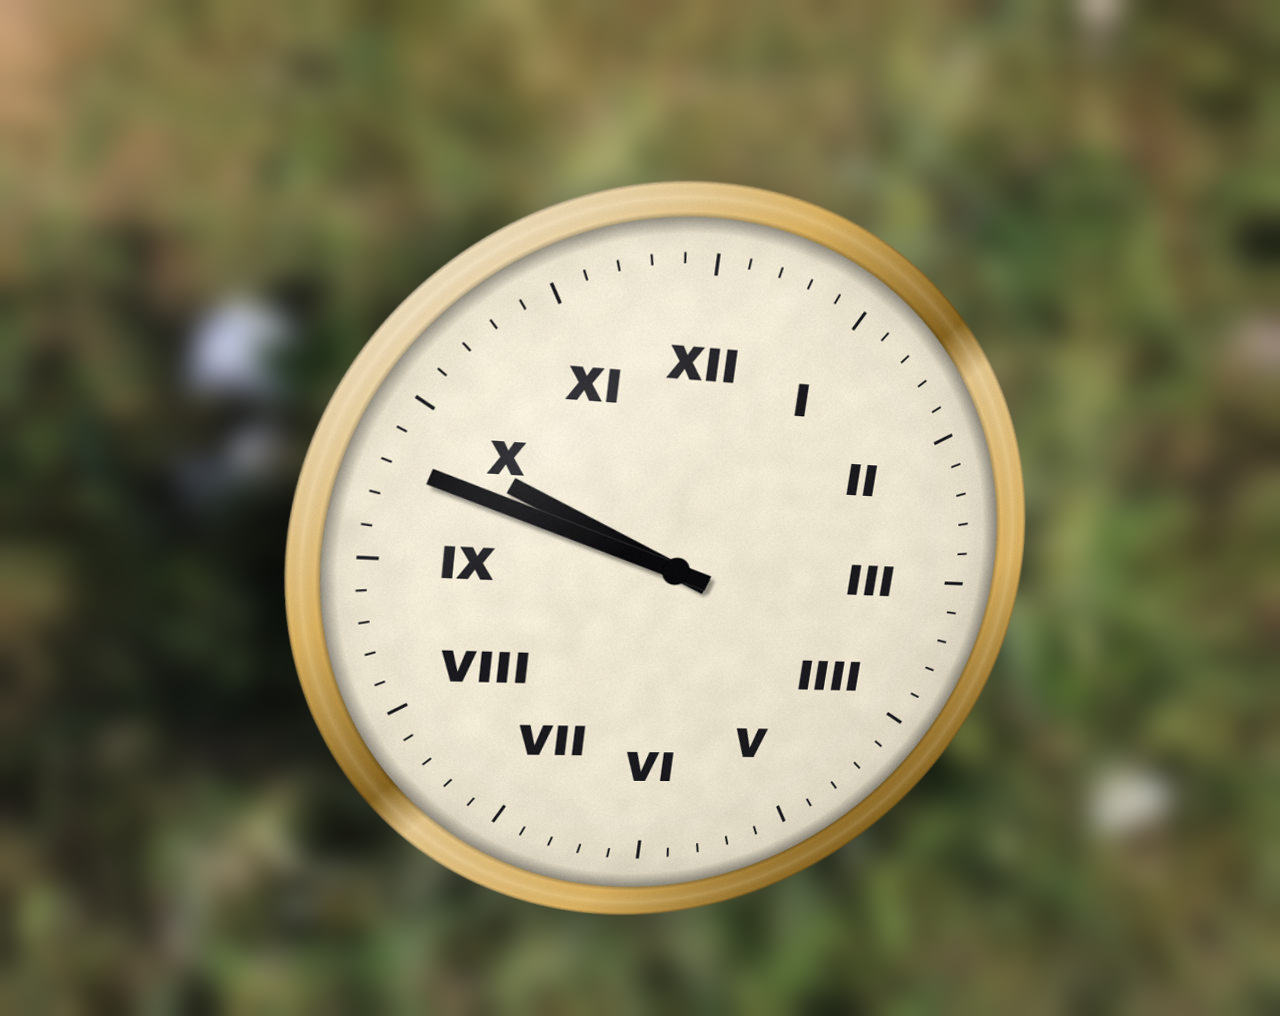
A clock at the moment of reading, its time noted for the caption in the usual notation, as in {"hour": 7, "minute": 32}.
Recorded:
{"hour": 9, "minute": 48}
